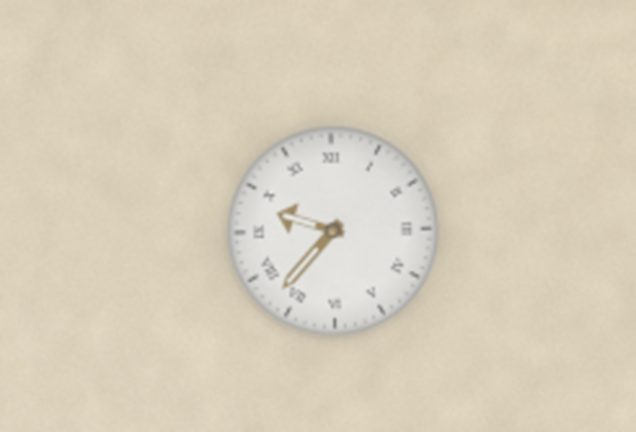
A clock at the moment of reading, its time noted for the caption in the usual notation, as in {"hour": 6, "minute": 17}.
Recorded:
{"hour": 9, "minute": 37}
